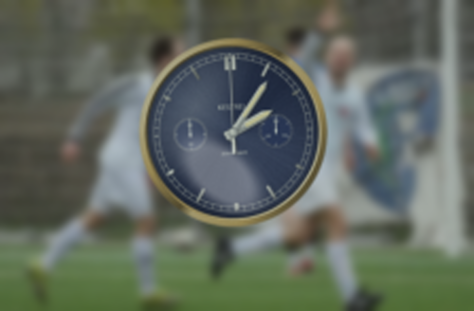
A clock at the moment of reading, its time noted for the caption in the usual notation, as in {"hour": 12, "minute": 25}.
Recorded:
{"hour": 2, "minute": 6}
